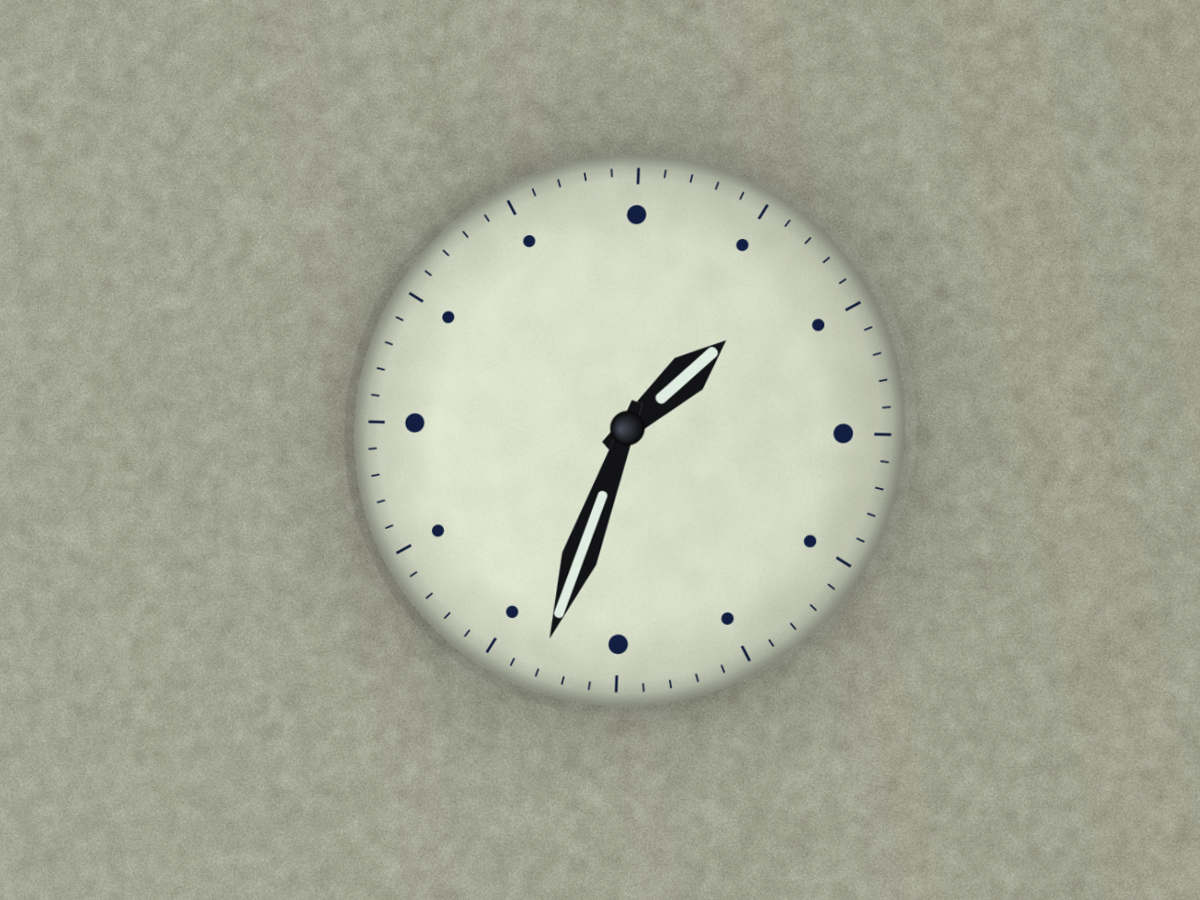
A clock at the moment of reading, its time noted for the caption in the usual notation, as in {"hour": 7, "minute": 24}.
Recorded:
{"hour": 1, "minute": 33}
